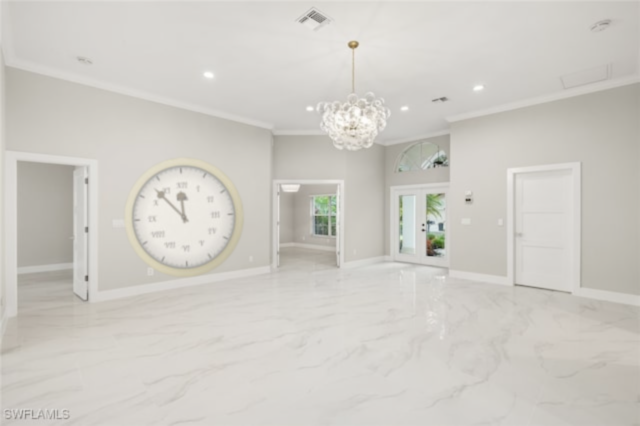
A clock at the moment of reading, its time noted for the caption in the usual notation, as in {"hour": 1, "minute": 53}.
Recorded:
{"hour": 11, "minute": 53}
